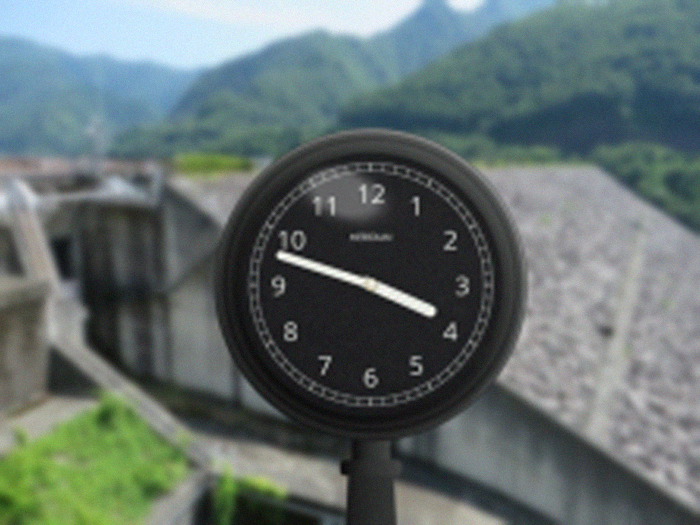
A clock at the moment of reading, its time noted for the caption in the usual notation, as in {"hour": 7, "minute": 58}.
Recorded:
{"hour": 3, "minute": 48}
